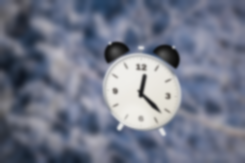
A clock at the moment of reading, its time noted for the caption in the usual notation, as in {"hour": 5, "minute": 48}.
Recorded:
{"hour": 12, "minute": 22}
